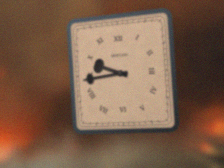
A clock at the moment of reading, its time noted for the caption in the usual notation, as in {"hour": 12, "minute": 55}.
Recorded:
{"hour": 9, "minute": 44}
